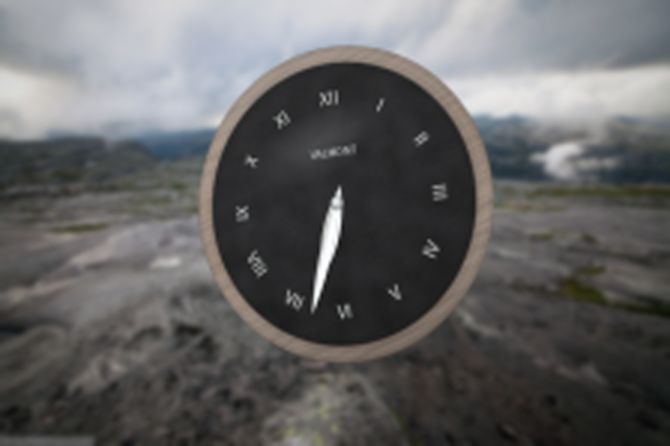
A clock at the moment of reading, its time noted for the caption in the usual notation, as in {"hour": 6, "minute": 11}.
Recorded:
{"hour": 6, "minute": 33}
